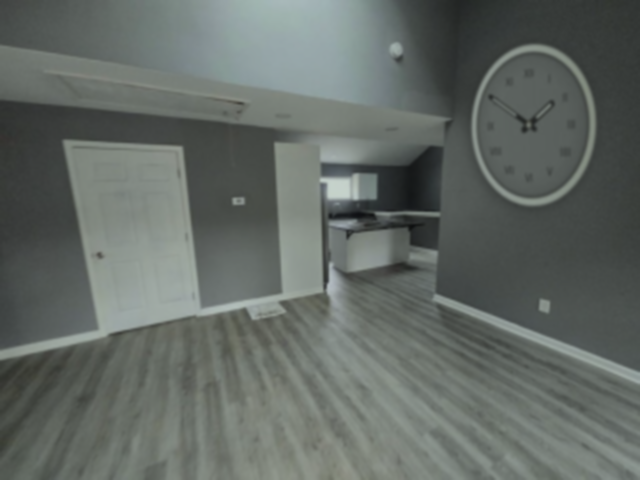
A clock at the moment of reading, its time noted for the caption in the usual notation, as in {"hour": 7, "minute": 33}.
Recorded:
{"hour": 1, "minute": 50}
